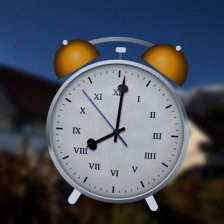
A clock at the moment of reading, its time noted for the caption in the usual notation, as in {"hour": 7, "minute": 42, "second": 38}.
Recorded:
{"hour": 8, "minute": 0, "second": 53}
